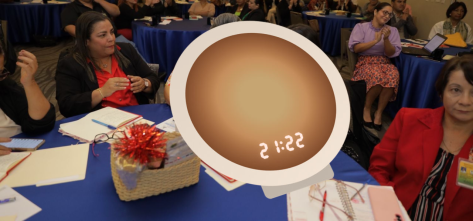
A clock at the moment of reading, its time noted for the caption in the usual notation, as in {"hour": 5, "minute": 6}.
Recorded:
{"hour": 21, "minute": 22}
